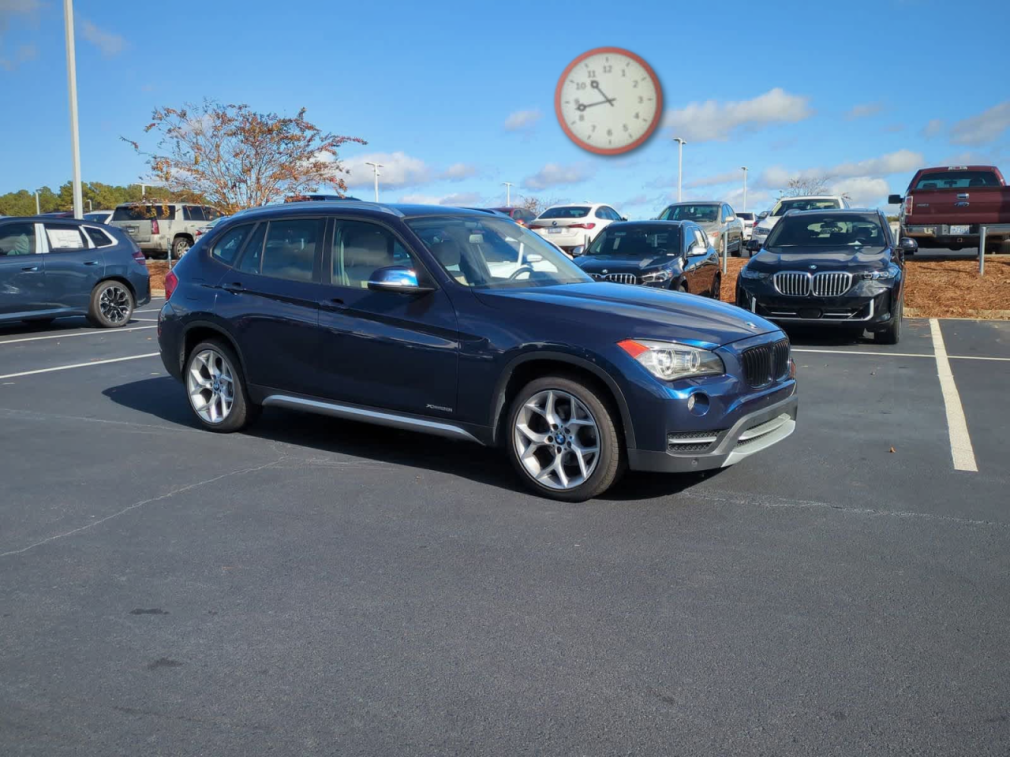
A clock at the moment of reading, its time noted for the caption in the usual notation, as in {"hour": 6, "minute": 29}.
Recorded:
{"hour": 10, "minute": 43}
